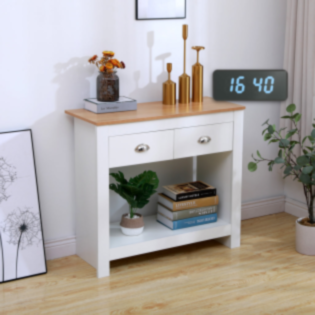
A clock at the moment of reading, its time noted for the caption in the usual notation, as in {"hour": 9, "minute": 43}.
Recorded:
{"hour": 16, "minute": 40}
